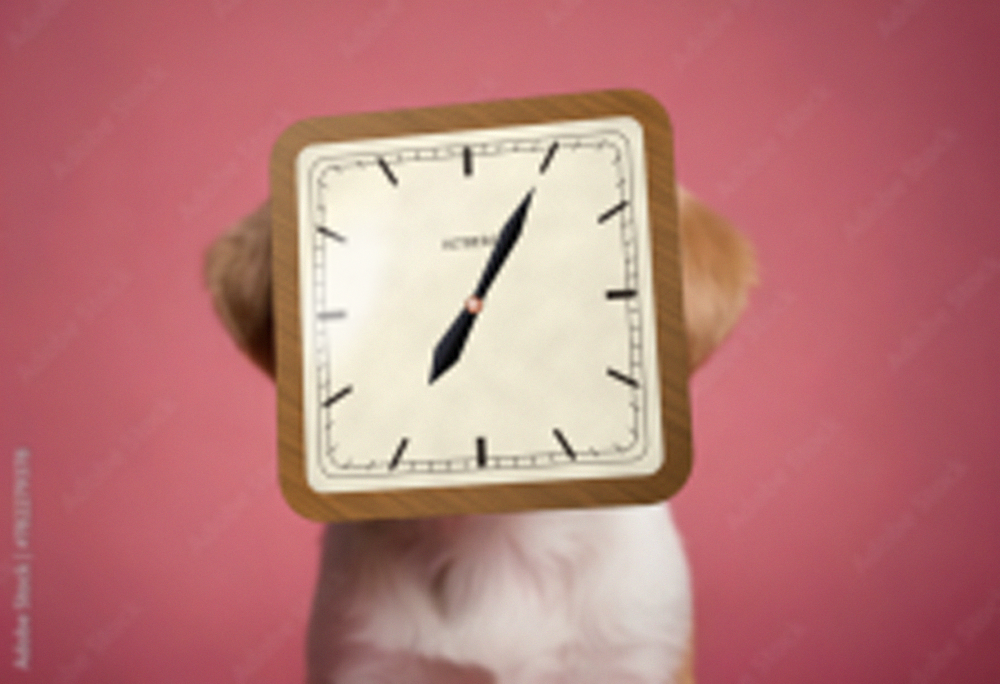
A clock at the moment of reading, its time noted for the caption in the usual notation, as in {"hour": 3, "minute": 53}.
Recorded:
{"hour": 7, "minute": 5}
